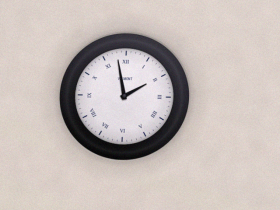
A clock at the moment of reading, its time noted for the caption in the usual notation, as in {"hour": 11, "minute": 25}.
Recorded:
{"hour": 1, "minute": 58}
